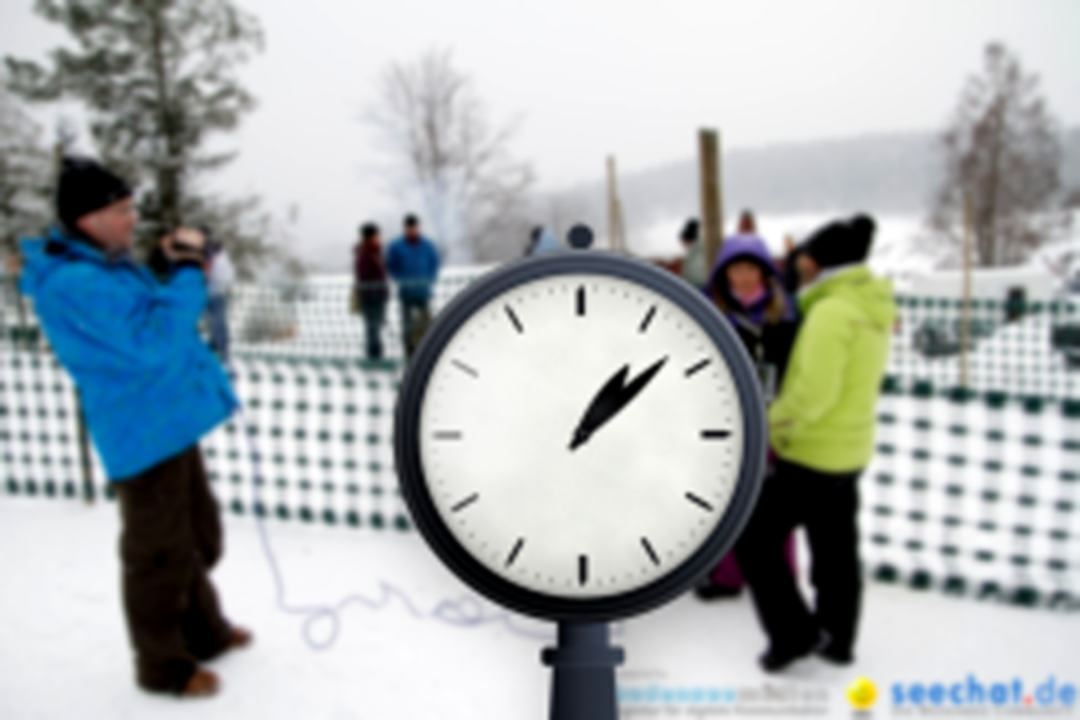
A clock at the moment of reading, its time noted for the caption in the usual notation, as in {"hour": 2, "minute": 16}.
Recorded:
{"hour": 1, "minute": 8}
